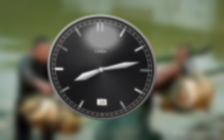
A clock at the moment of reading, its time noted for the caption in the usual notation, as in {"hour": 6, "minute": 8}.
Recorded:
{"hour": 8, "minute": 13}
